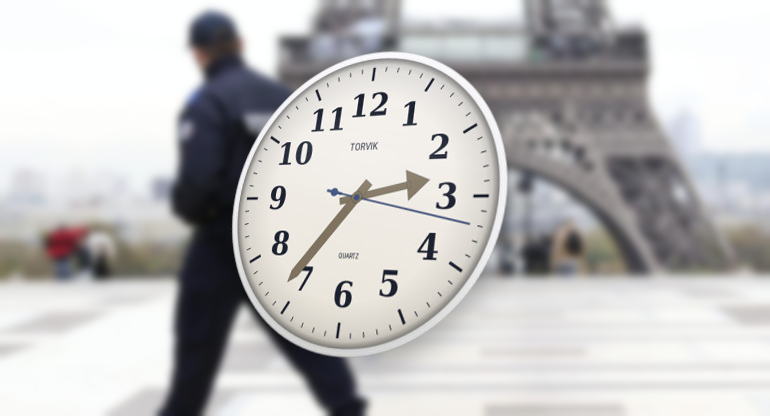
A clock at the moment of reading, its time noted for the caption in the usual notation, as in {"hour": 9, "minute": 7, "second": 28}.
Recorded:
{"hour": 2, "minute": 36, "second": 17}
